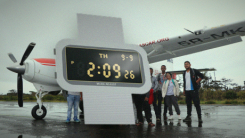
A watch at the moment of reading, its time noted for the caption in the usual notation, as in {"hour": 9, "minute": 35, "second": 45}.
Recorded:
{"hour": 2, "minute": 9, "second": 26}
